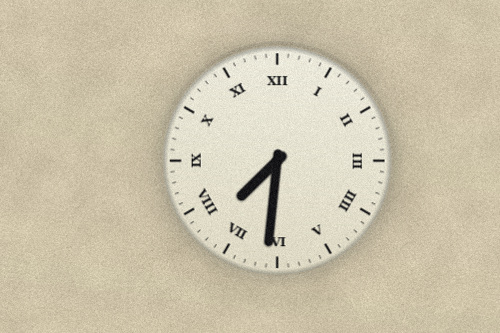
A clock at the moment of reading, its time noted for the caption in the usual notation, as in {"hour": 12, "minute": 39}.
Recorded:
{"hour": 7, "minute": 31}
